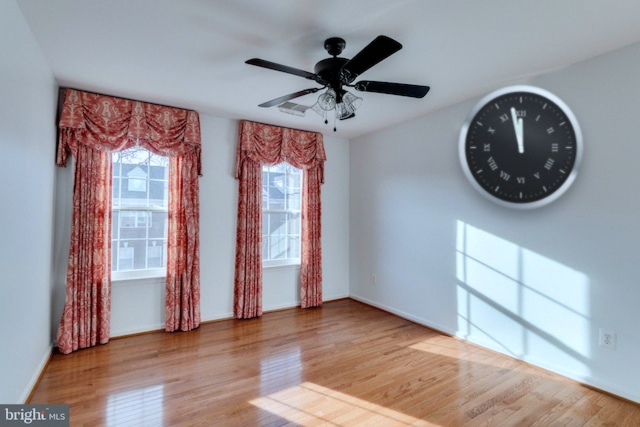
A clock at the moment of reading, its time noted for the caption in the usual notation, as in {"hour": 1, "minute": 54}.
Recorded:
{"hour": 11, "minute": 58}
